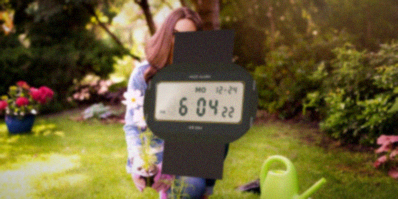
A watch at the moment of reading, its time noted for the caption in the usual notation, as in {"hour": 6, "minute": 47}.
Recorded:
{"hour": 6, "minute": 4}
